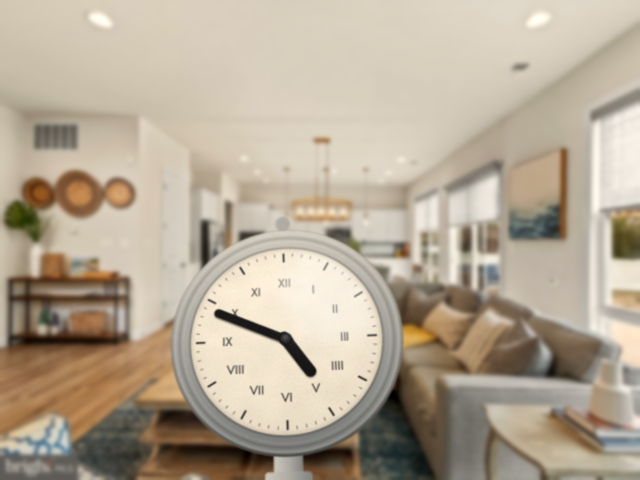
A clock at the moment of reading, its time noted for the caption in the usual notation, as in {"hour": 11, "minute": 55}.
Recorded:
{"hour": 4, "minute": 49}
